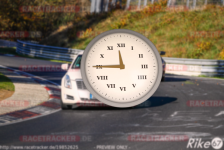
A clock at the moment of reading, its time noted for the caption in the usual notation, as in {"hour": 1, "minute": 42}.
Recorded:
{"hour": 11, "minute": 45}
